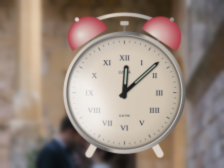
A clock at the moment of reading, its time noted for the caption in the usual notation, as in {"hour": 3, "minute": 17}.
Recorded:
{"hour": 12, "minute": 8}
